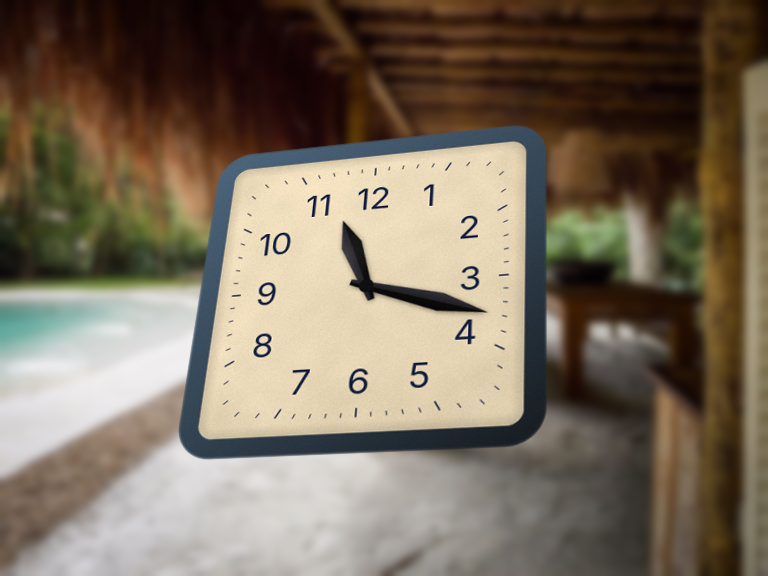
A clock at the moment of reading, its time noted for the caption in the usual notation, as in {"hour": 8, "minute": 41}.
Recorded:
{"hour": 11, "minute": 18}
